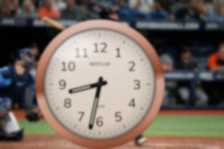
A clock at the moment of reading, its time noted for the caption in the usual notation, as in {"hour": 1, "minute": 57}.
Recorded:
{"hour": 8, "minute": 32}
